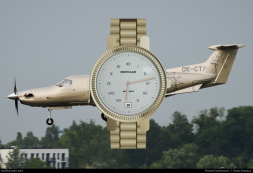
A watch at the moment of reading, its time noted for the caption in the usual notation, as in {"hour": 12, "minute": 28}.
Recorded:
{"hour": 6, "minute": 13}
